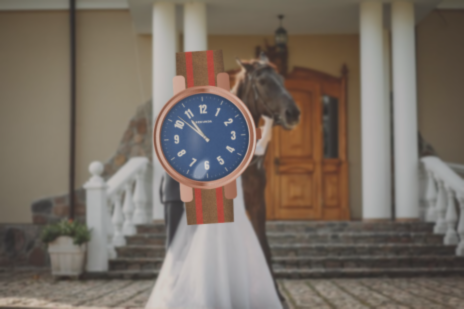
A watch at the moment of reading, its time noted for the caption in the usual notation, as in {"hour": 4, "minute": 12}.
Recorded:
{"hour": 10, "minute": 52}
